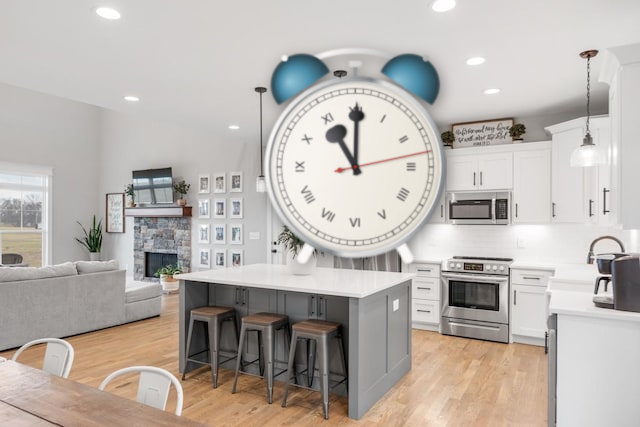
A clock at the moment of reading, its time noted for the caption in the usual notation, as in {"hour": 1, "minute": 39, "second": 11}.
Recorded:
{"hour": 11, "minute": 0, "second": 13}
